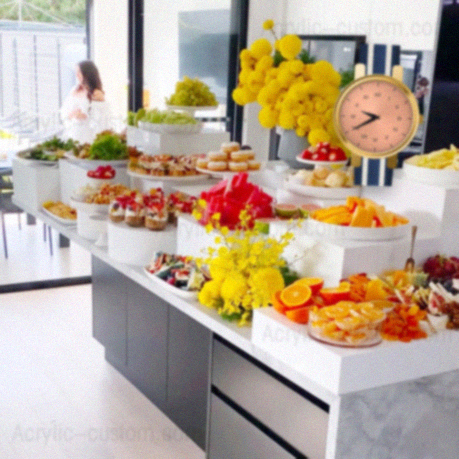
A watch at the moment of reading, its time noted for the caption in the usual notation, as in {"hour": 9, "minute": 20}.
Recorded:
{"hour": 9, "minute": 40}
